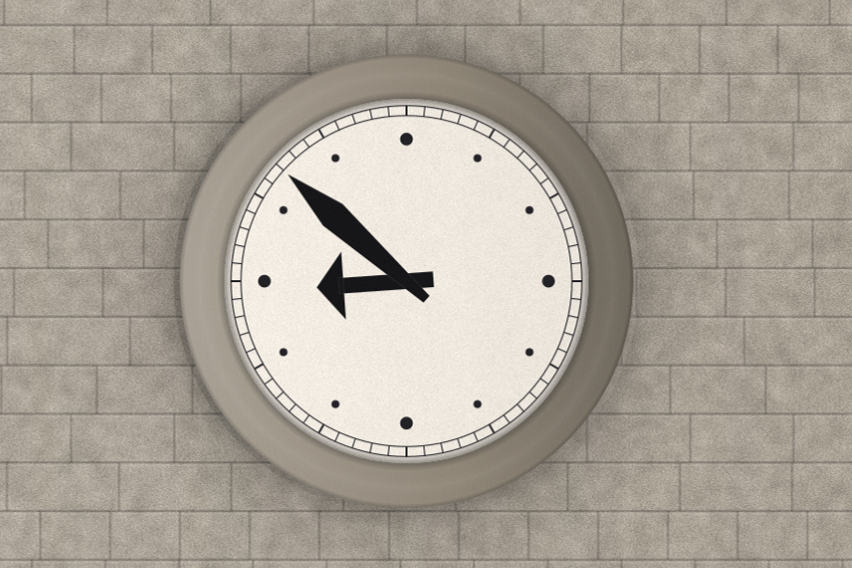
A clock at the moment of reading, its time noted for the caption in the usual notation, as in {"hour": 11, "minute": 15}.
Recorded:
{"hour": 8, "minute": 52}
